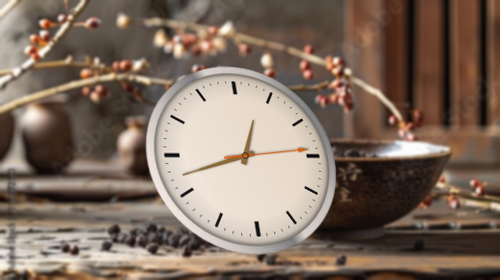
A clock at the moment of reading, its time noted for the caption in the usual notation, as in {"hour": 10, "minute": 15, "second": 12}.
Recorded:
{"hour": 12, "minute": 42, "second": 14}
